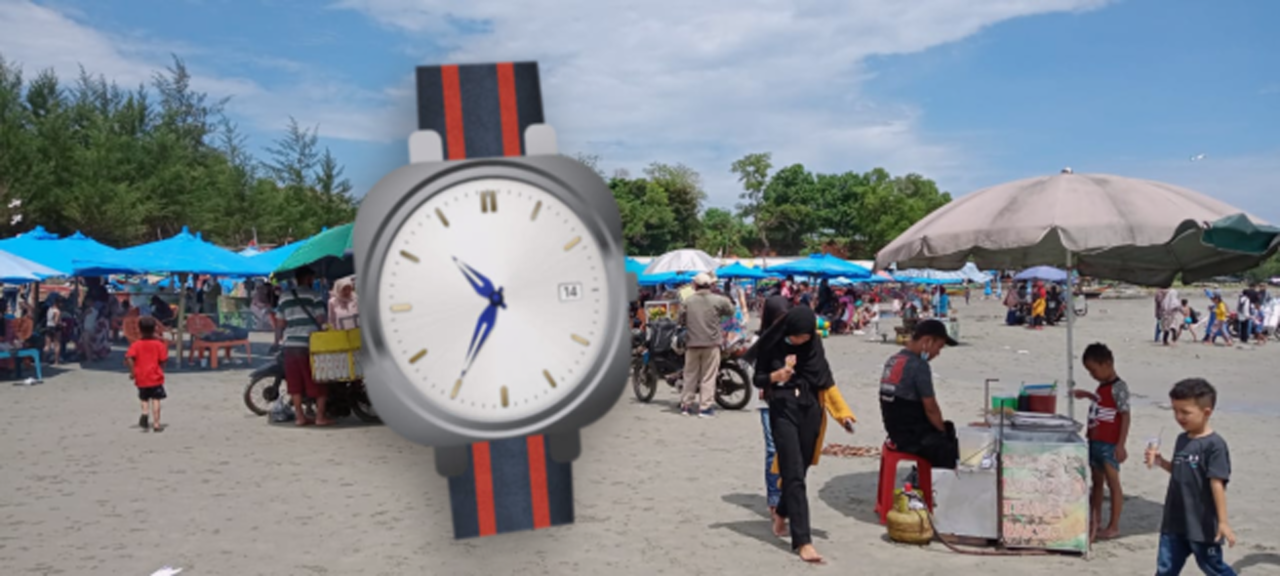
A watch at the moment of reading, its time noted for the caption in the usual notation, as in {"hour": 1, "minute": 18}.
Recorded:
{"hour": 10, "minute": 35}
